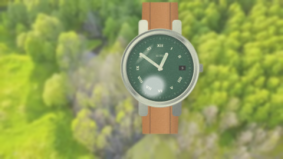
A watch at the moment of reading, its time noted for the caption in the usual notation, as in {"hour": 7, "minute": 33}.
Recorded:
{"hour": 12, "minute": 51}
